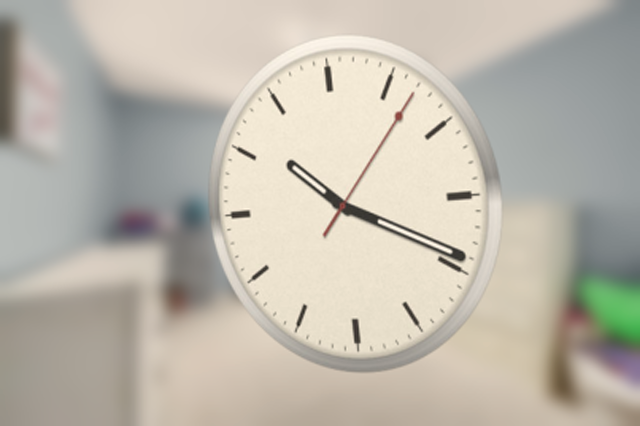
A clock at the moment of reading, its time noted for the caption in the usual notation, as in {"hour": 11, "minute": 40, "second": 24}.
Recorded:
{"hour": 10, "minute": 19, "second": 7}
